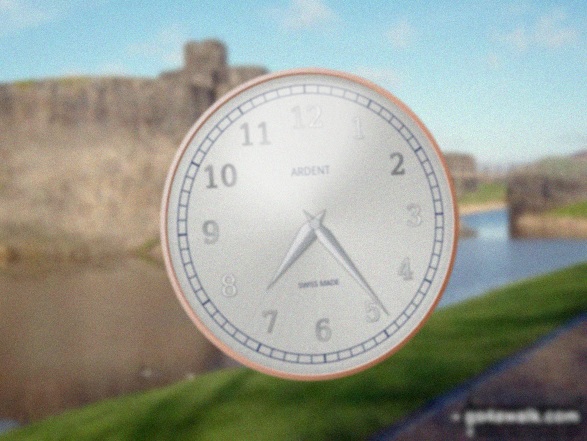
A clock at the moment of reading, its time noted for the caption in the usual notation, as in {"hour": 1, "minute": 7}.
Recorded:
{"hour": 7, "minute": 24}
